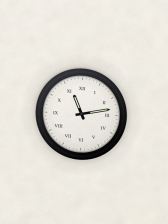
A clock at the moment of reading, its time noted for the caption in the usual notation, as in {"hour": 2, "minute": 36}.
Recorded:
{"hour": 11, "minute": 13}
